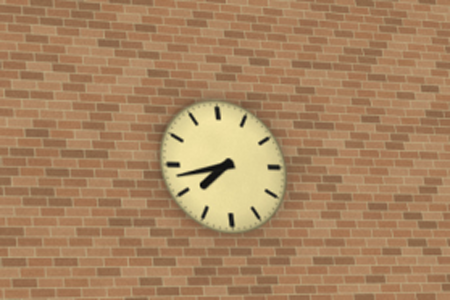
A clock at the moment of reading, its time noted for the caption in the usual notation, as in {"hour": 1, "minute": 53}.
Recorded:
{"hour": 7, "minute": 43}
